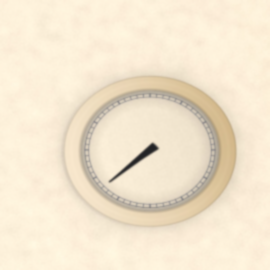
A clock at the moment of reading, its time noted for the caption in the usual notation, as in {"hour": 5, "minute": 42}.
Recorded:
{"hour": 7, "minute": 38}
